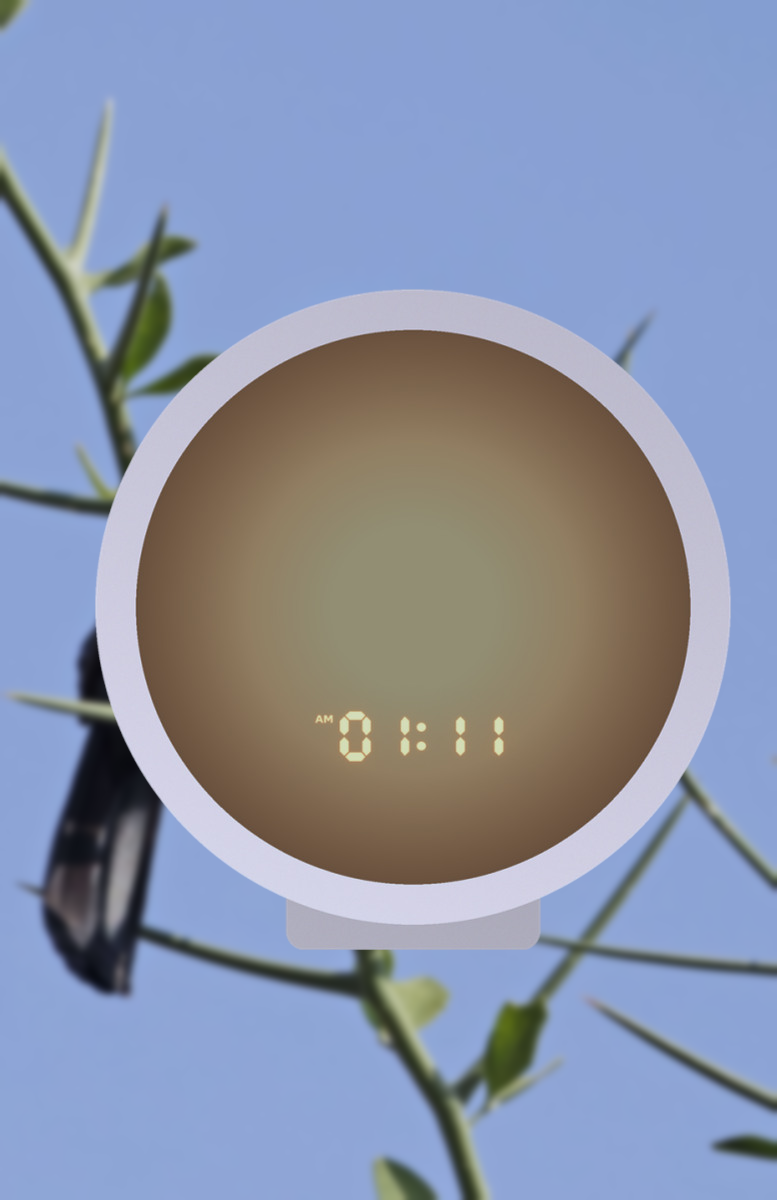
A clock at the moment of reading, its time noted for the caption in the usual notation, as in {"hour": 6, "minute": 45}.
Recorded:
{"hour": 1, "minute": 11}
